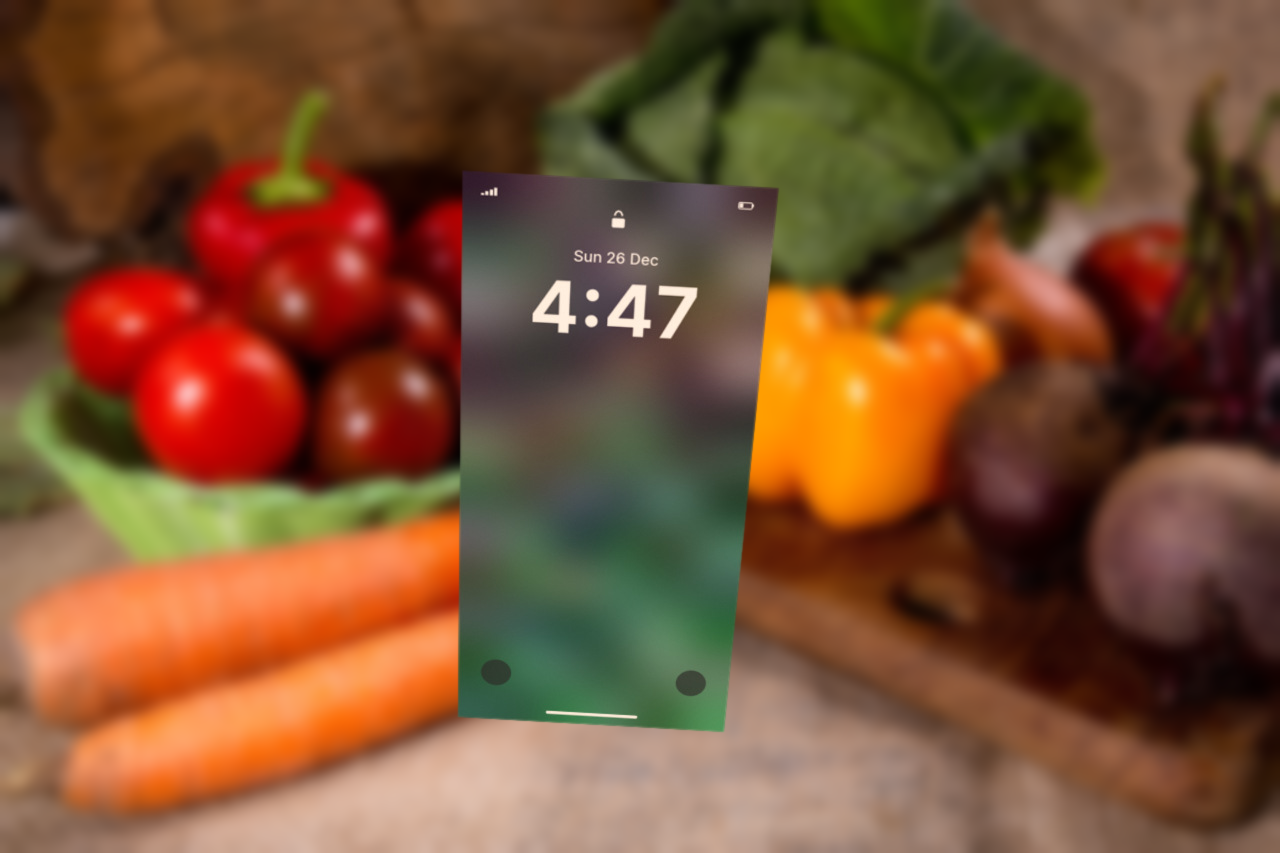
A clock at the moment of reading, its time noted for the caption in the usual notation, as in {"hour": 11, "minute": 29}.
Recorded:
{"hour": 4, "minute": 47}
